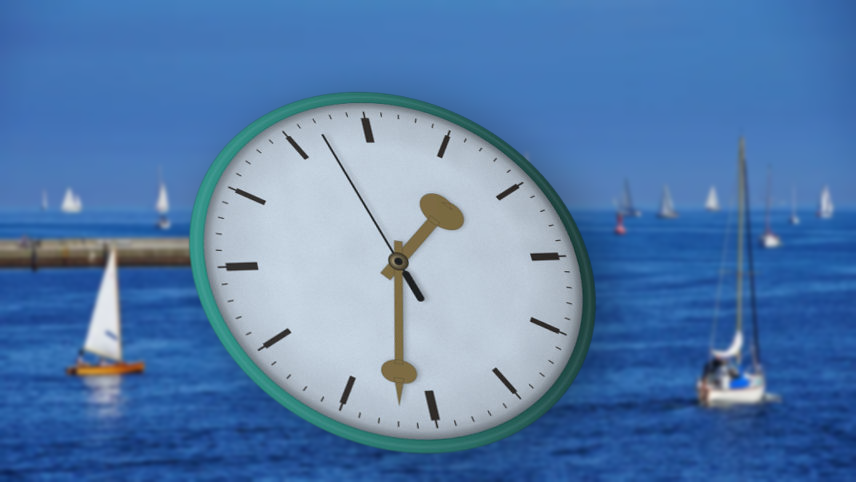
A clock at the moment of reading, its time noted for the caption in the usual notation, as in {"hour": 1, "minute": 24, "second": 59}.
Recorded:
{"hour": 1, "minute": 31, "second": 57}
